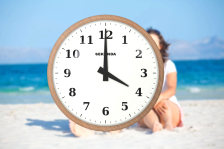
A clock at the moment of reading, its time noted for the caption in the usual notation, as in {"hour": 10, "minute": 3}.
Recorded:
{"hour": 4, "minute": 0}
